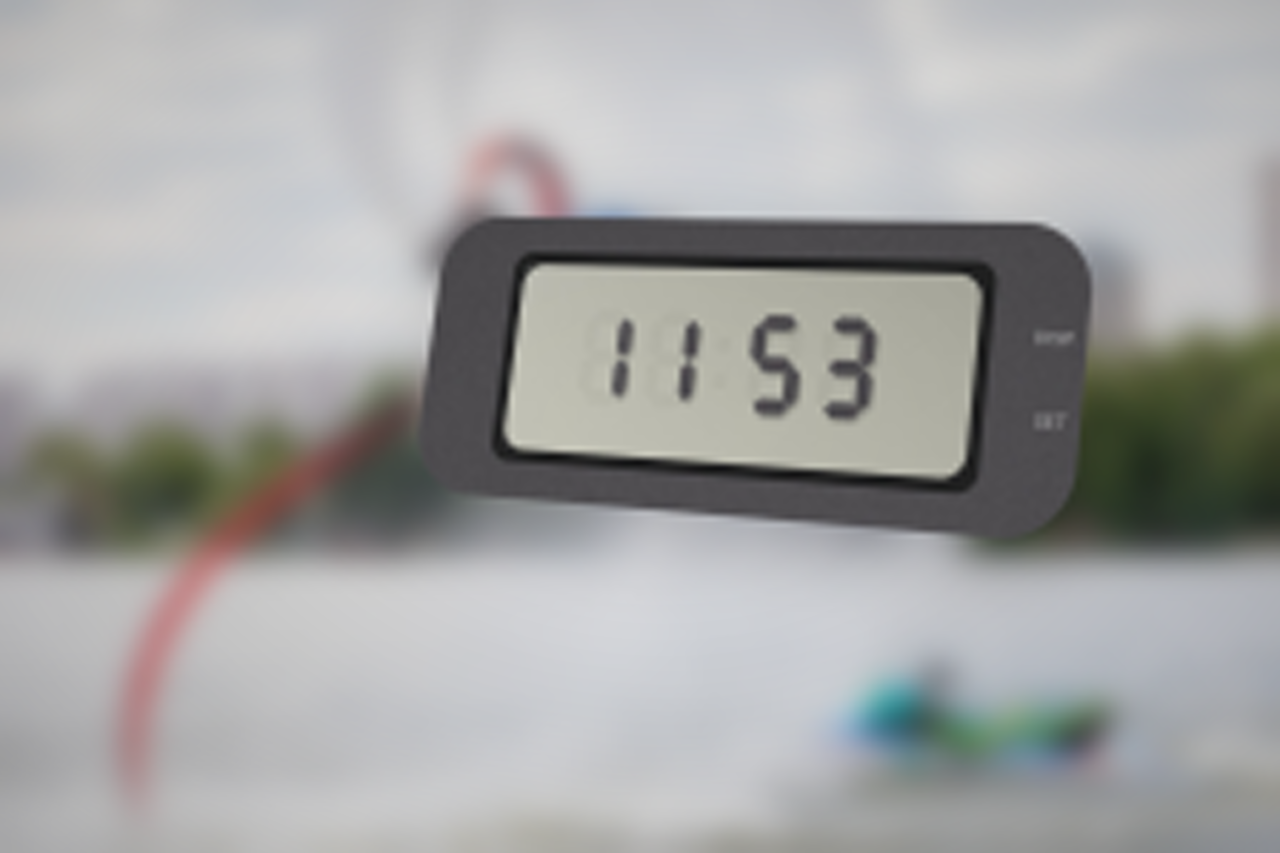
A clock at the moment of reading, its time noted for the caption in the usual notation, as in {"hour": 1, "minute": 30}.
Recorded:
{"hour": 11, "minute": 53}
